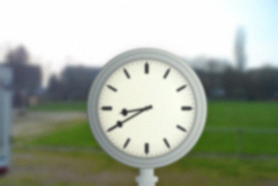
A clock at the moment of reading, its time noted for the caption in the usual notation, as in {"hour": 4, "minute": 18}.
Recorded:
{"hour": 8, "minute": 40}
